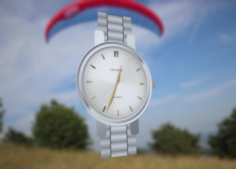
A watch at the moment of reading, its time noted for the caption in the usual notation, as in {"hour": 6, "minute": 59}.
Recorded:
{"hour": 12, "minute": 34}
